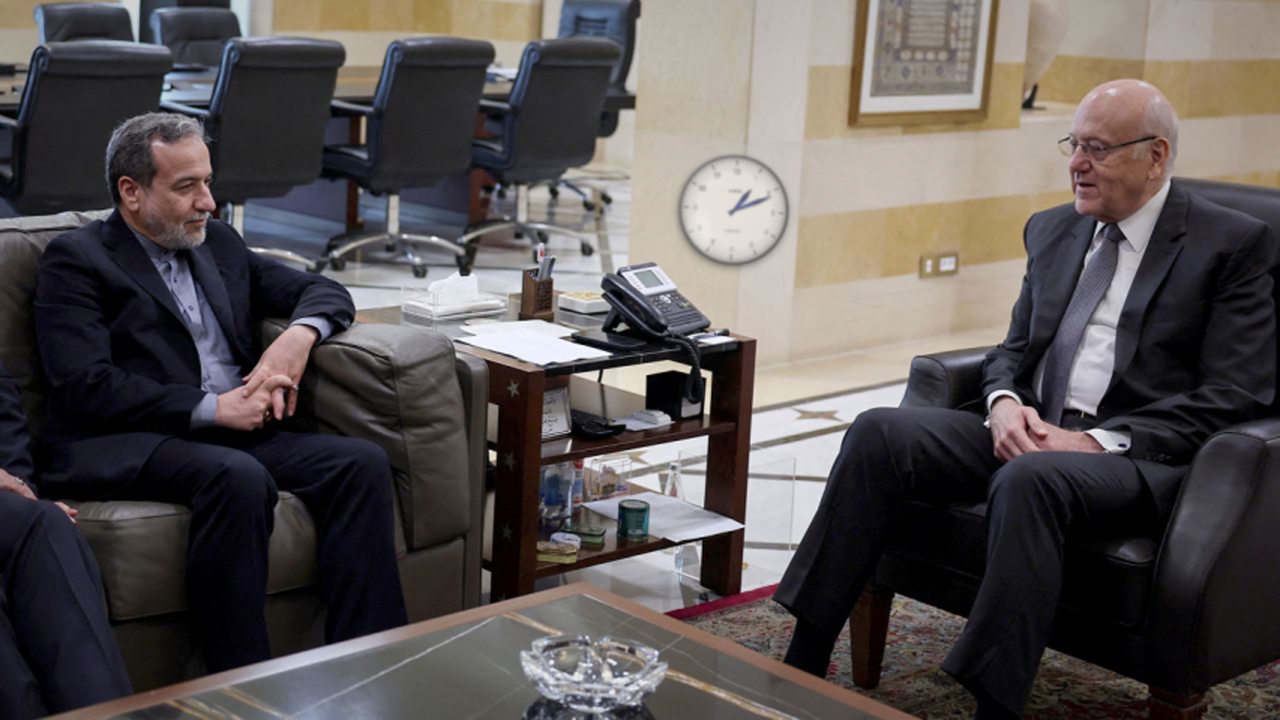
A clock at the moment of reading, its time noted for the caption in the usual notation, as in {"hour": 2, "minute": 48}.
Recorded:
{"hour": 1, "minute": 11}
